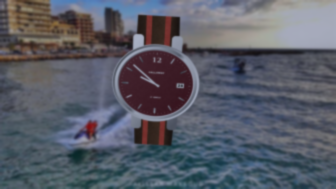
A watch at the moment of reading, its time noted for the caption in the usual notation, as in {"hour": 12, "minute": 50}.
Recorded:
{"hour": 9, "minute": 52}
